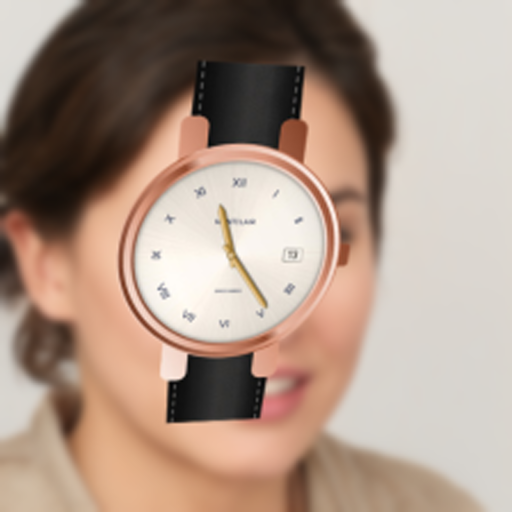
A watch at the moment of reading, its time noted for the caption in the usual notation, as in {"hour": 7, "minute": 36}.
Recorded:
{"hour": 11, "minute": 24}
